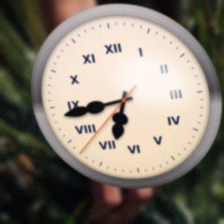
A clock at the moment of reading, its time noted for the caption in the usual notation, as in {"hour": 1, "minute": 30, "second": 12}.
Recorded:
{"hour": 6, "minute": 43, "second": 38}
